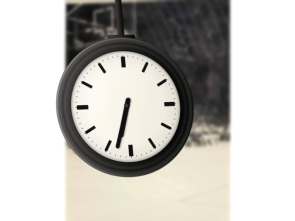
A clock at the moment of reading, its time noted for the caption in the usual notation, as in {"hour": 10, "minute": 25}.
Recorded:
{"hour": 6, "minute": 33}
